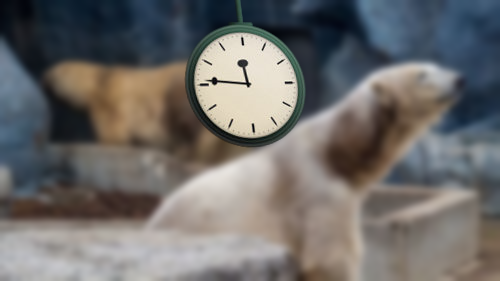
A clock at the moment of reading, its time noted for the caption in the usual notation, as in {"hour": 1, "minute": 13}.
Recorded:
{"hour": 11, "minute": 46}
